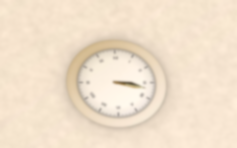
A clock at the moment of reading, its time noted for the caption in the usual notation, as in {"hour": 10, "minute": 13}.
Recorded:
{"hour": 3, "minute": 17}
